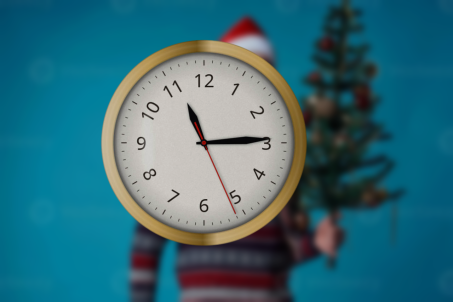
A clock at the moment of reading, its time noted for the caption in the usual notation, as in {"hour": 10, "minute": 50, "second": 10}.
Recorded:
{"hour": 11, "minute": 14, "second": 26}
